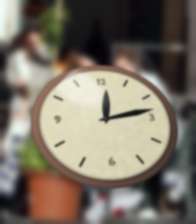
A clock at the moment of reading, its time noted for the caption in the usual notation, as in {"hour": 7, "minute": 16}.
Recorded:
{"hour": 12, "minute": 13}
